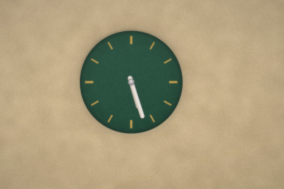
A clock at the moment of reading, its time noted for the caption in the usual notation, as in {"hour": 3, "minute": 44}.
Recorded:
{"hour": 5, "minute": 27}
